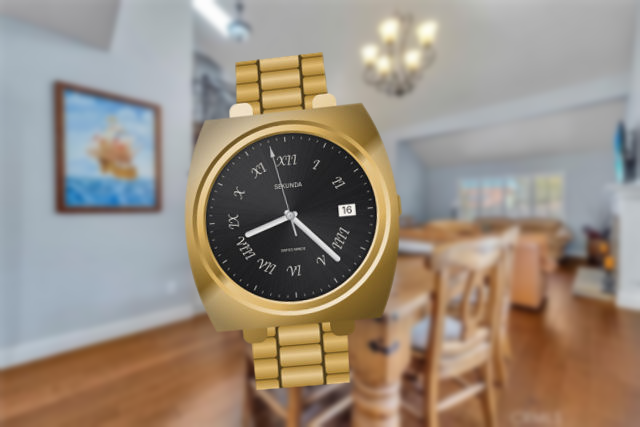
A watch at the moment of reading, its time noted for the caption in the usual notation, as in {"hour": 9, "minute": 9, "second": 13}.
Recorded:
{"hour": 8, "minute": 22, "second": 58}
